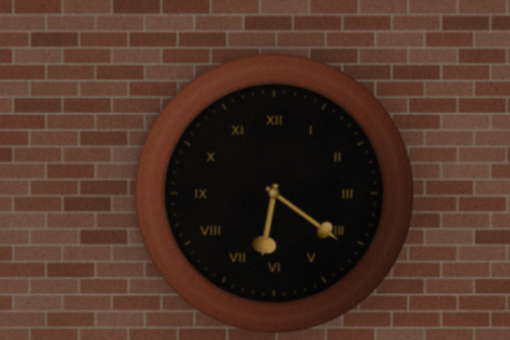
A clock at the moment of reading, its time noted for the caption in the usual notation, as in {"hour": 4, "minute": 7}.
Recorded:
{"hour": 6, "minute": 21}
